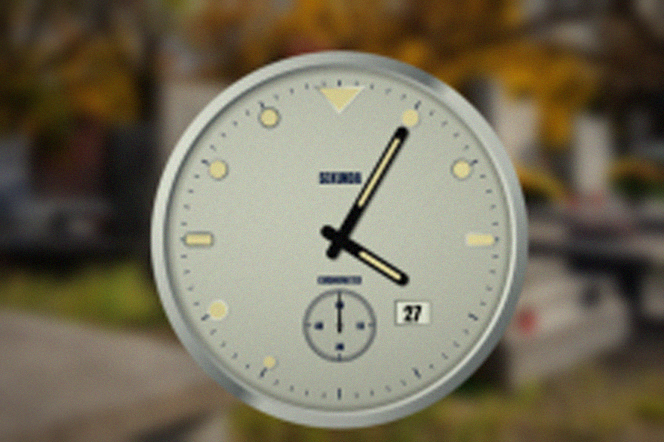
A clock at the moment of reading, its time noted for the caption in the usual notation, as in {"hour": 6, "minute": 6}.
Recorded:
{"hour": 4, "minute": 5}
